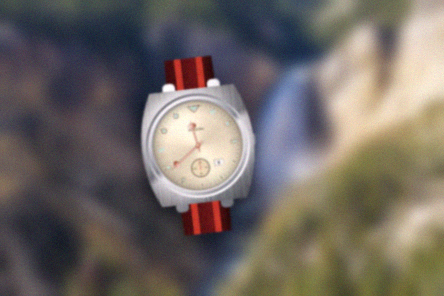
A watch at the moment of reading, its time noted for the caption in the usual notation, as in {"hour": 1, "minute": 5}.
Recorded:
{"hour": 11, "minute": 39}
